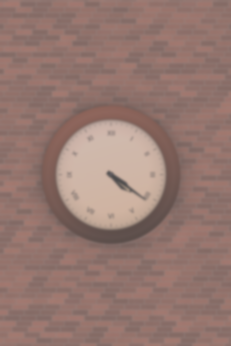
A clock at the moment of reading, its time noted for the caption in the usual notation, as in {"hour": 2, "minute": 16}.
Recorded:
{"hour": 4, "minute": 21}
